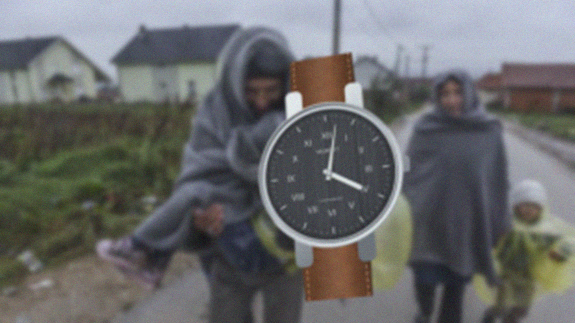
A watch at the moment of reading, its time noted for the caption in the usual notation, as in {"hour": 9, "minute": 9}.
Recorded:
{"hour": 4, "minute": 2}
